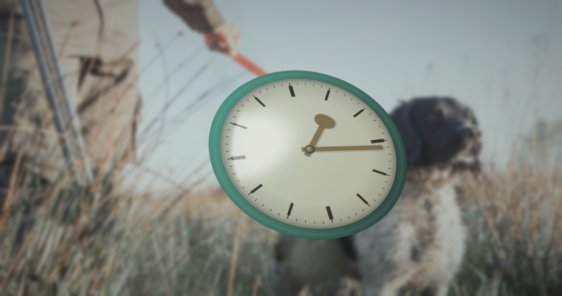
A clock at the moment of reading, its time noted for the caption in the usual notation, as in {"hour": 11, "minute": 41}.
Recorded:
{"hour": 1, "minute": 16}
